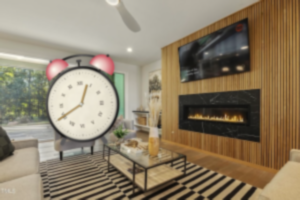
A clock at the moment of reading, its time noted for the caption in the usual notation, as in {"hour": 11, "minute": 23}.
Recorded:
{"hour": 12, "minute": 40}
